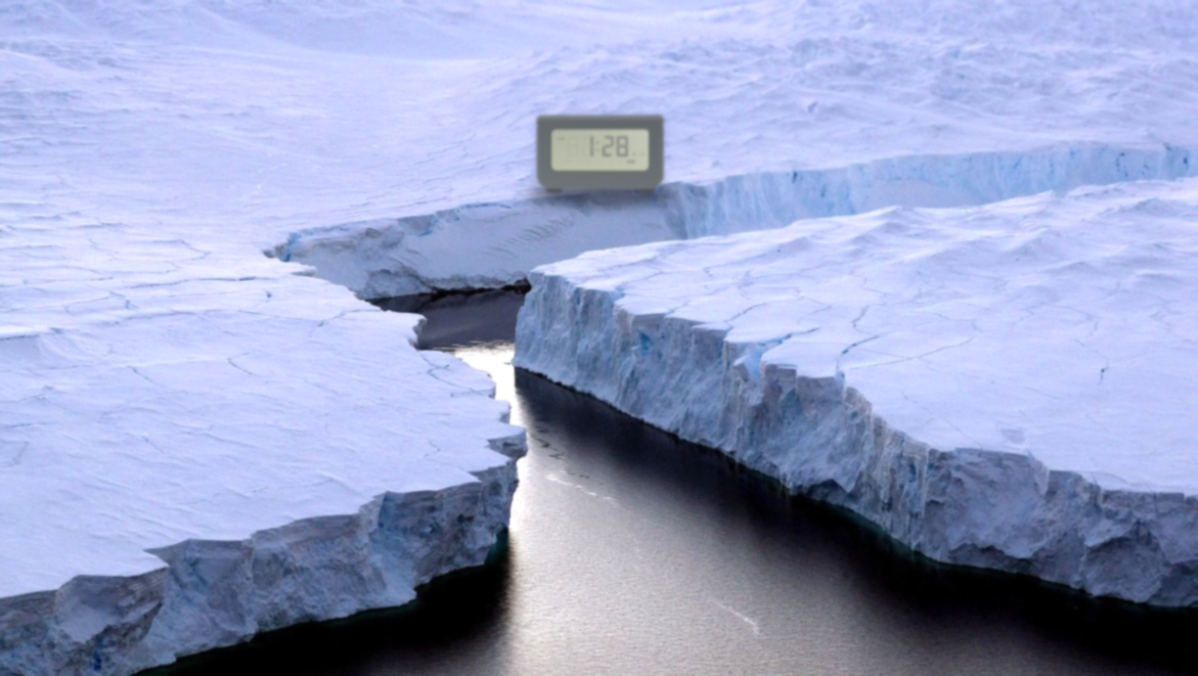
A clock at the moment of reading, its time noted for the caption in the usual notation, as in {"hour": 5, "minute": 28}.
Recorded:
{"hour": 1, "minute": 28}
